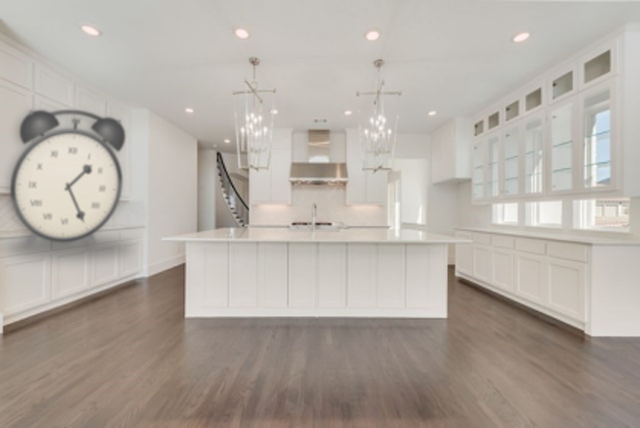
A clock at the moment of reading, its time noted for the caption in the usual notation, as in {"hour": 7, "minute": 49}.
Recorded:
{"hour": 1, "minute": 25}
